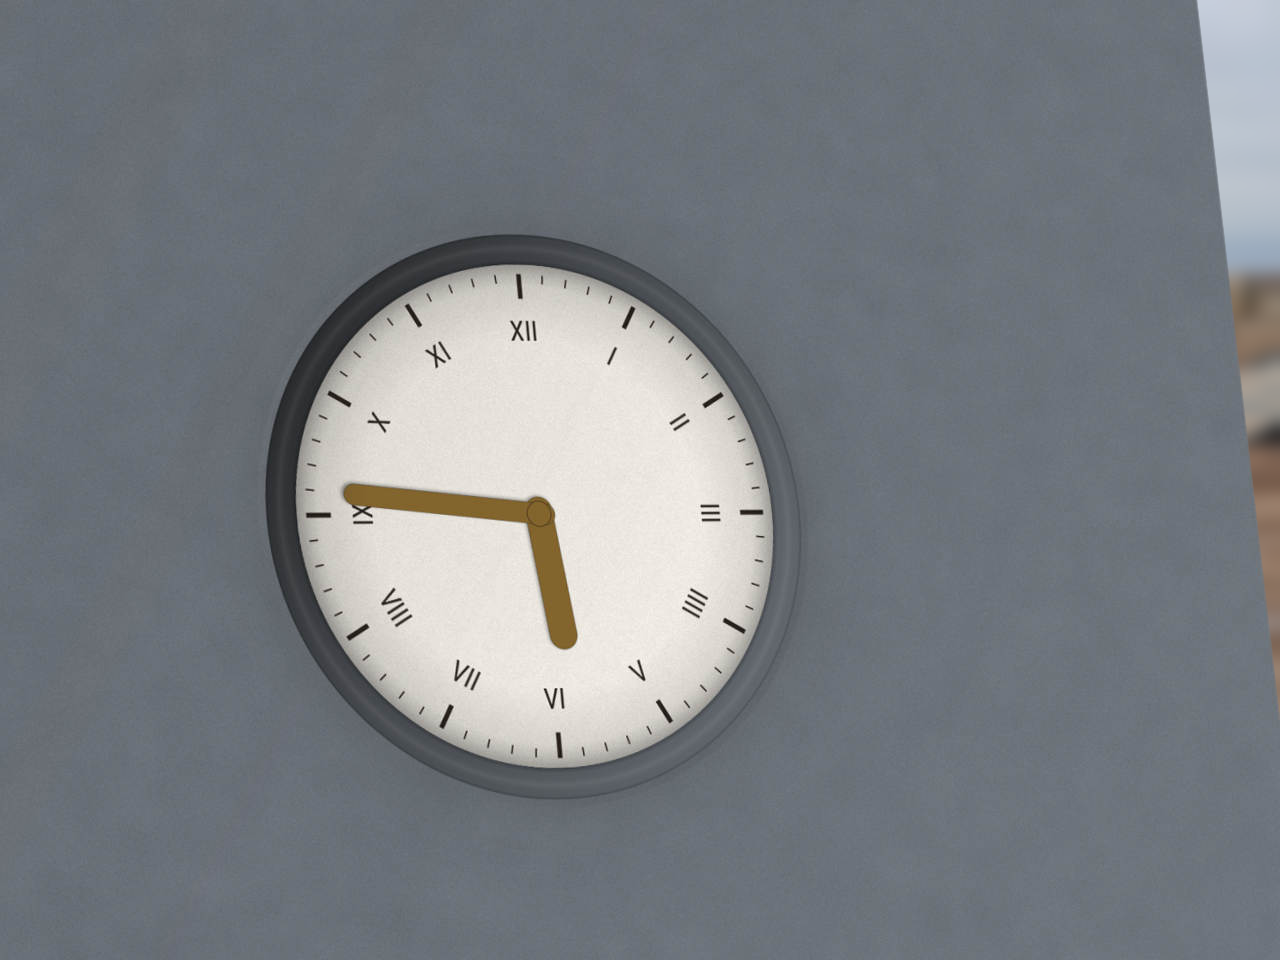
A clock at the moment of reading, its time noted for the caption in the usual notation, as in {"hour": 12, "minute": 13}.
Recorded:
{"hour": 5, "minute": 46}
